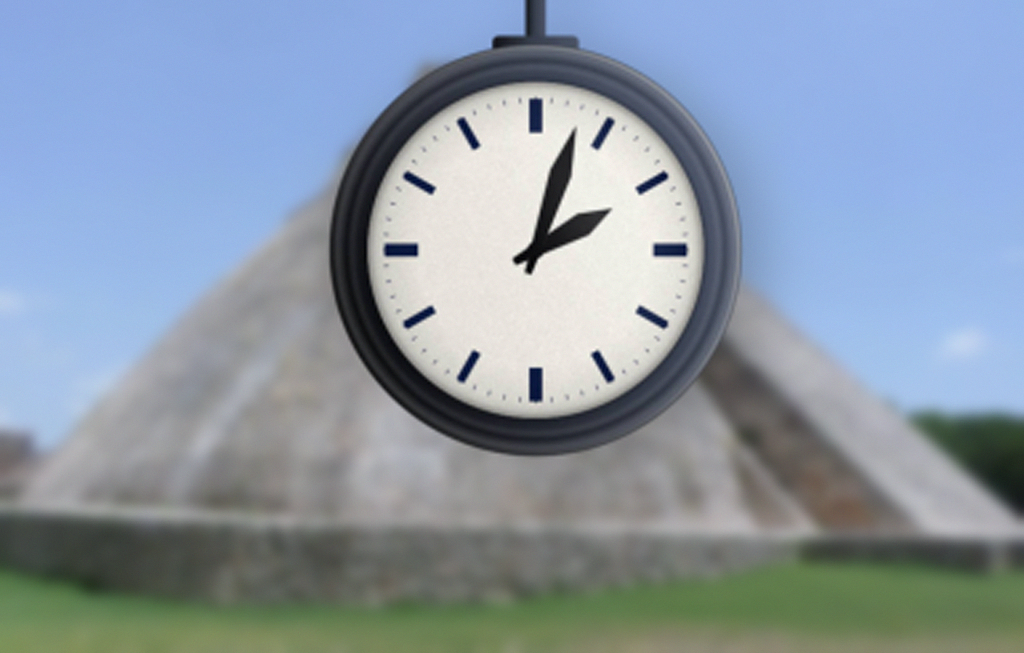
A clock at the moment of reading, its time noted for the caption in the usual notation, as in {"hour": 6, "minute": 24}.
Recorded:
{"hour": 2, "minute": 3}
